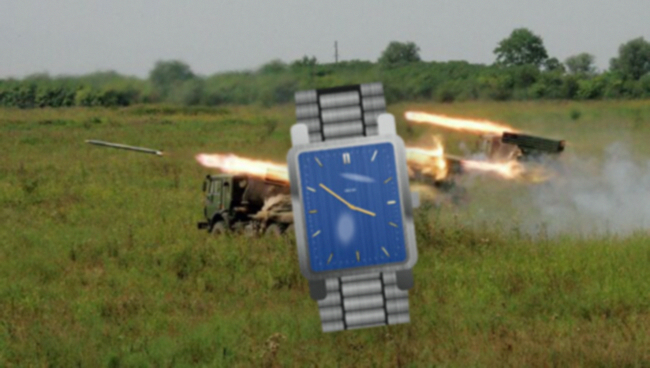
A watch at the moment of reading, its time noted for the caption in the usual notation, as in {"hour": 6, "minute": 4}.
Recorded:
{"hour": 3, "minute": 52}
